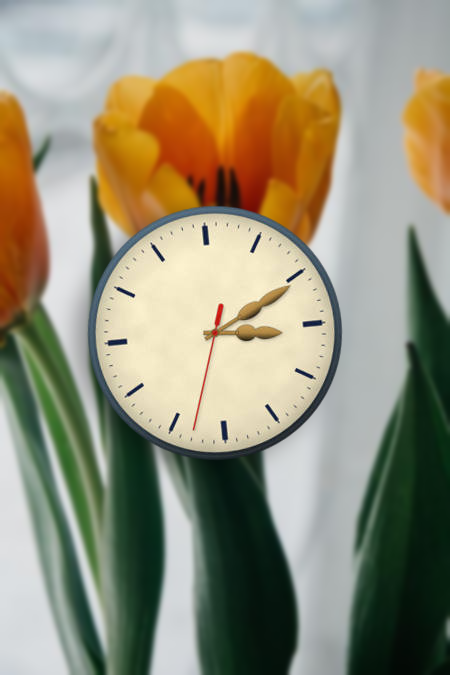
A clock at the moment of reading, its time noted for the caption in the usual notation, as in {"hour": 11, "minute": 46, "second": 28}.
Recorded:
{"hour": 3, "minute": 10, "second": 33}
